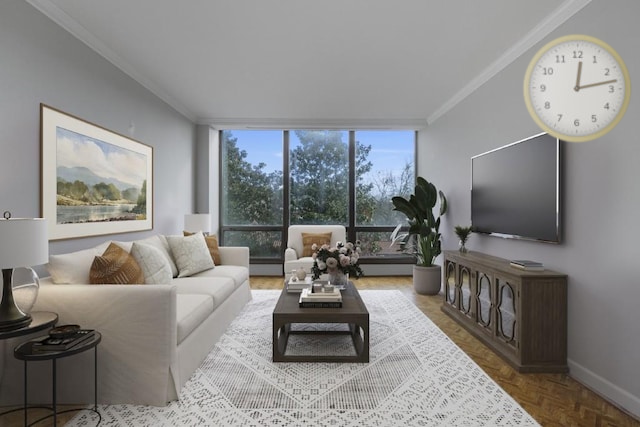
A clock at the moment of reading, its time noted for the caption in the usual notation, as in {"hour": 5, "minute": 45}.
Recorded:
{"hour": 12, "minute": 13}
